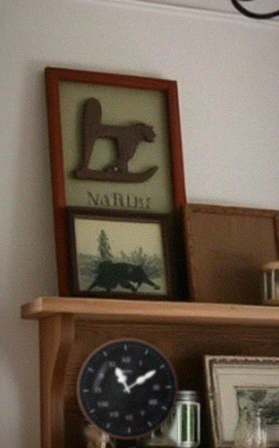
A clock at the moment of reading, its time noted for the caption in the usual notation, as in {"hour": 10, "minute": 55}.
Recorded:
{"hour": 11, "minute": 10}
